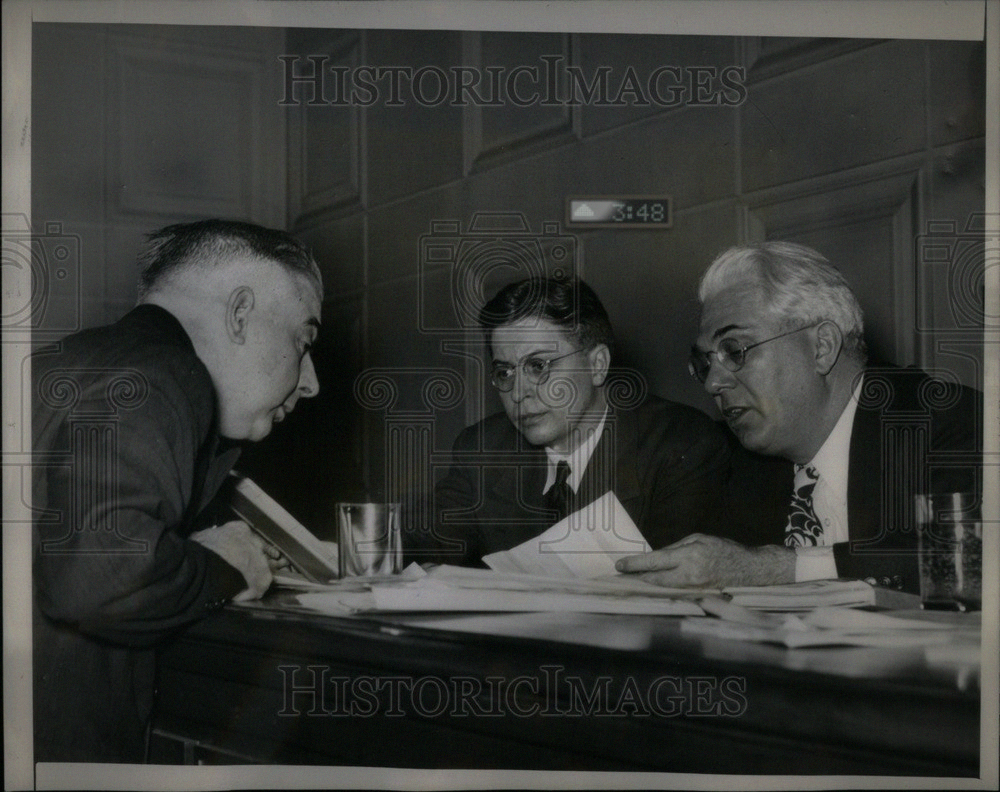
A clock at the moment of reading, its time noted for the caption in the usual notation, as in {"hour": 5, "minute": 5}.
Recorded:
{"hour": 3, "minute": 48}
